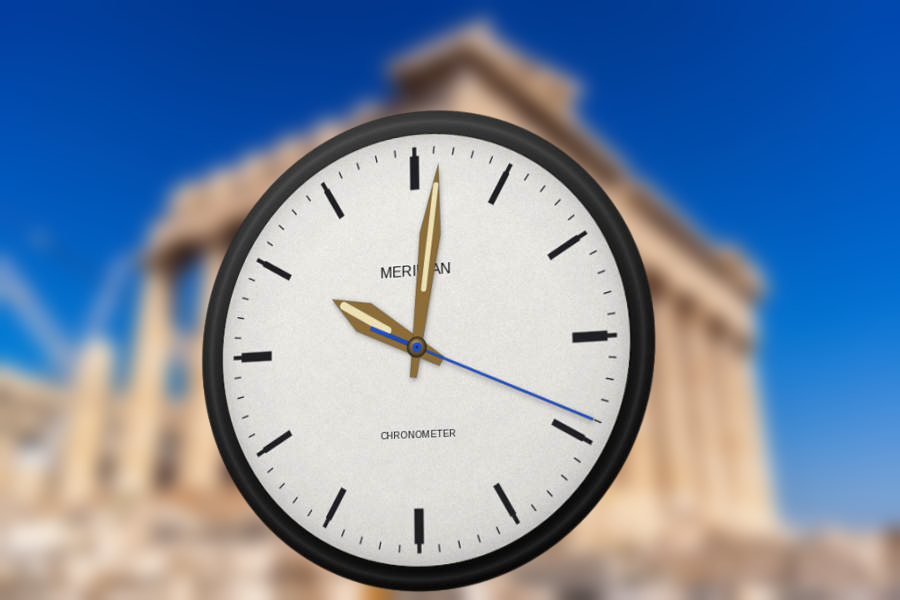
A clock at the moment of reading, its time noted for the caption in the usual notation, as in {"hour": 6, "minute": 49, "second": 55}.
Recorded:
{"hour": 10, "minute": 1, "second": 19}
